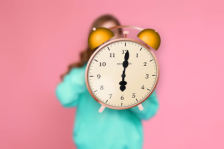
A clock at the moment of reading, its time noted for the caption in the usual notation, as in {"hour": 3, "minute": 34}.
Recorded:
{"hour": 6, "minute": 1}
